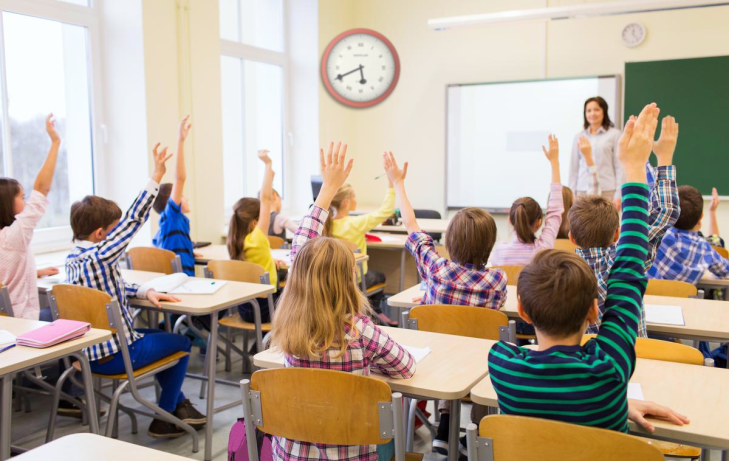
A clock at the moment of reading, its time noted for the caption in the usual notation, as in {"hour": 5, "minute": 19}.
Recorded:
{"hour": 5, "minute": 41}
